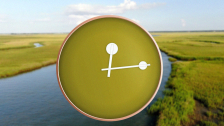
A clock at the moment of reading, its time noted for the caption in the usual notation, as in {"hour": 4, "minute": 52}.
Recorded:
{"hour": 12, "minute": 14}
